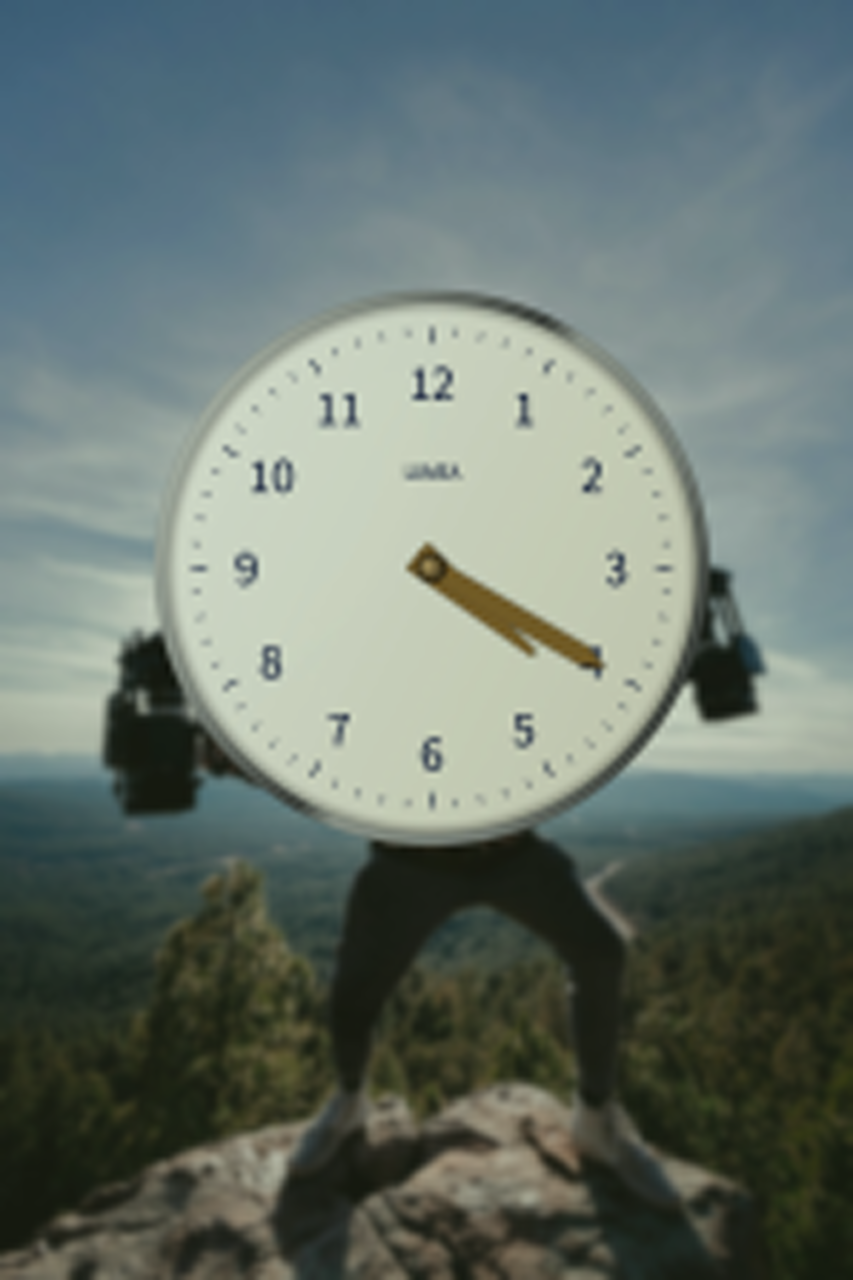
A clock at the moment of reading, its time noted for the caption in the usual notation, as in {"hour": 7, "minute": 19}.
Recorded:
{"hour": 4, "minute": 20}
